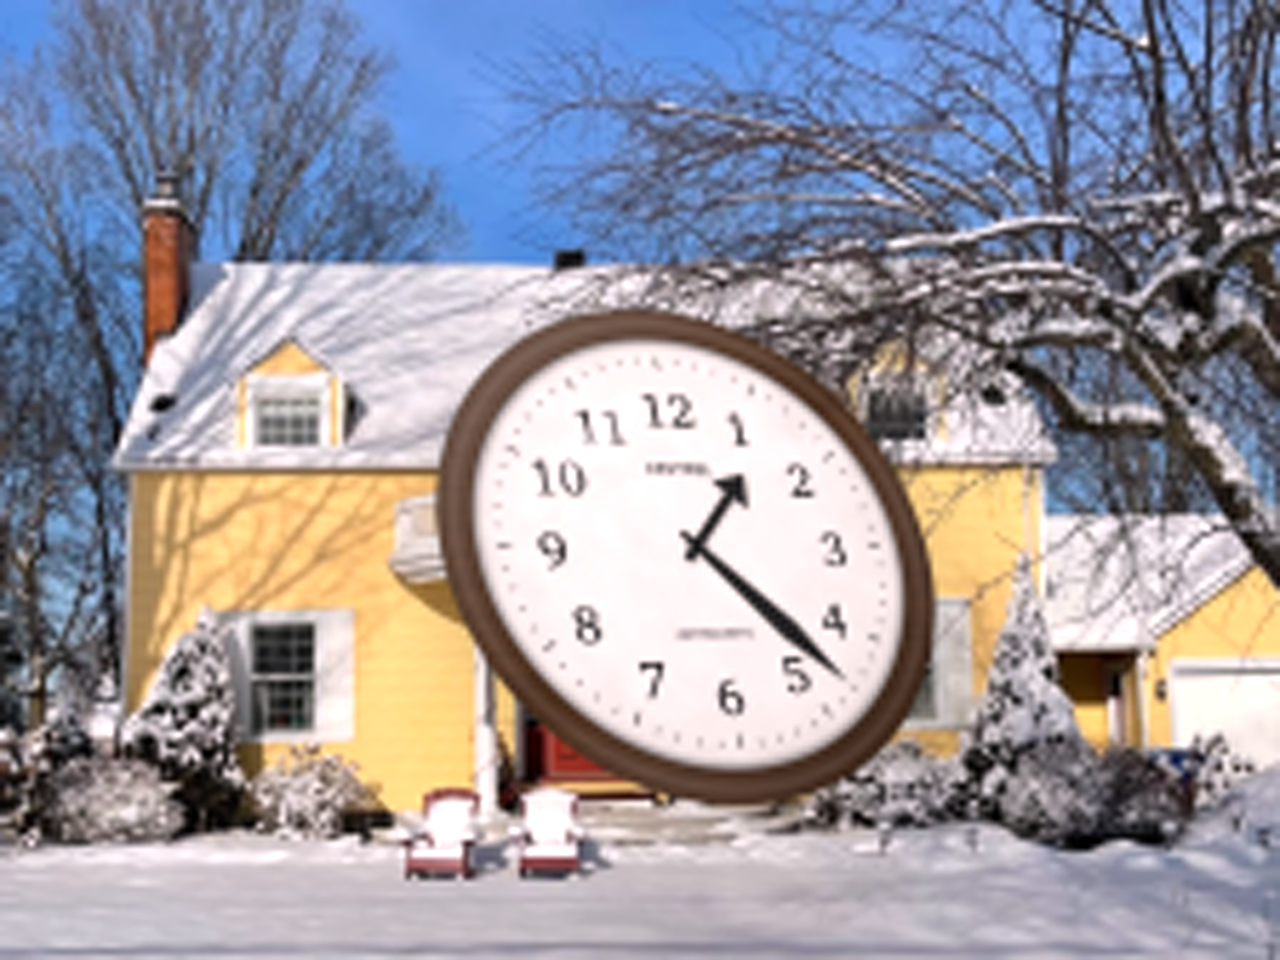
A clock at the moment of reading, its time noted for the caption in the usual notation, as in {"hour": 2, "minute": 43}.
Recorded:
{"hour": 1, "minute": 23}
